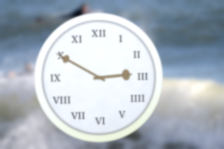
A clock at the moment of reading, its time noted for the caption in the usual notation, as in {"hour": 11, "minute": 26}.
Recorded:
{"hour": 2, "minute": 50}
